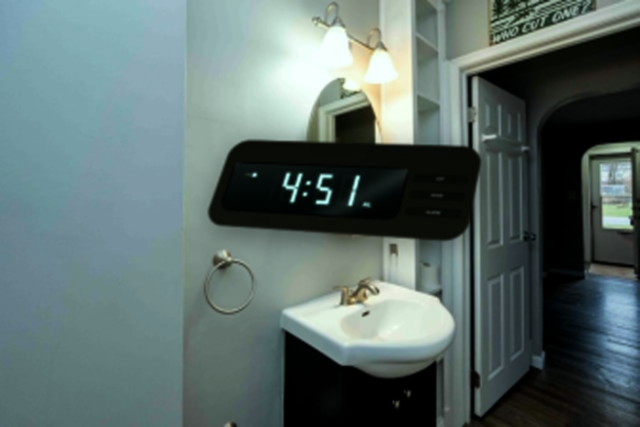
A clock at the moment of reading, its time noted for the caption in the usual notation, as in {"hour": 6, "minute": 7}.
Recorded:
{"hour": 4, "minute": 51}
